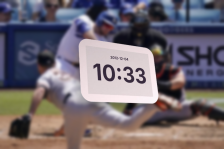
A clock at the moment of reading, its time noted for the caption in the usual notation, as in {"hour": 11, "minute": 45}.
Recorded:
{"hour": 10, "minute": 33}
